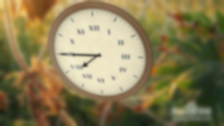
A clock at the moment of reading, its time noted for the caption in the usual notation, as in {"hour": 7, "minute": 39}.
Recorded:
{"hour": 7, "minute": 45}
